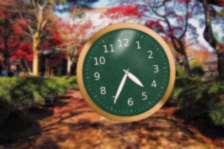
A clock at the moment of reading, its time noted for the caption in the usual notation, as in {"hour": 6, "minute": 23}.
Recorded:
{"hour": 4, "minute": 35}
